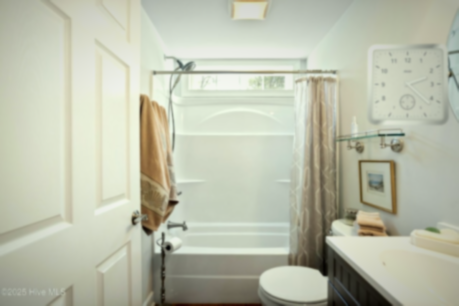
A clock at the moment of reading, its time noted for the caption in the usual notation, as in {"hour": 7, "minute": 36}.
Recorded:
{"hour": 2, "minute": 22}
